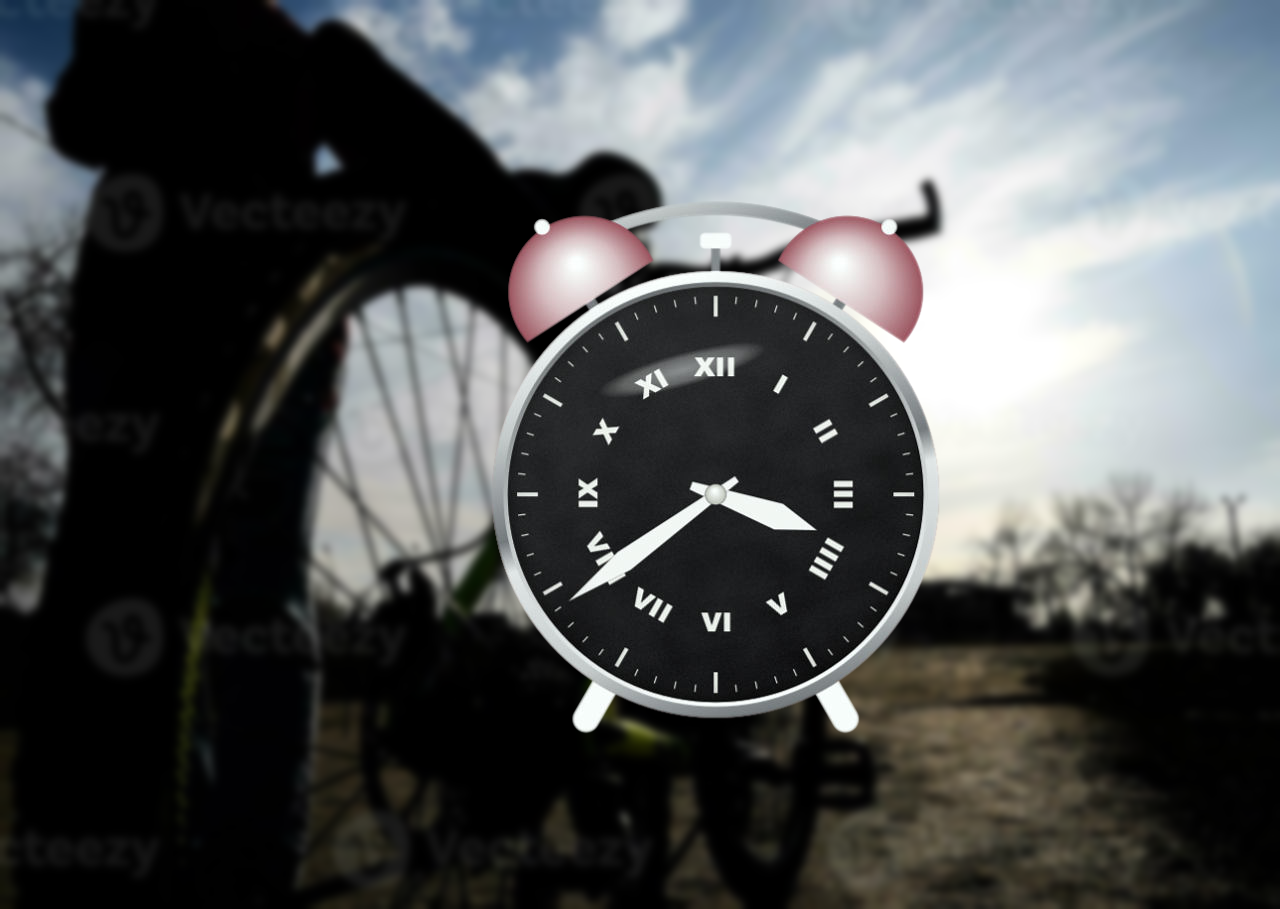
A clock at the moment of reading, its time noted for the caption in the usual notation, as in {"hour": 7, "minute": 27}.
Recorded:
{"hour": 3, "minute": 39}
